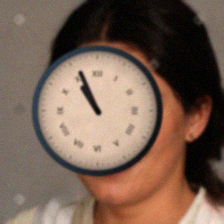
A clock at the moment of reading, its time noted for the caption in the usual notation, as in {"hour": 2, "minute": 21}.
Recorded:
{"hour": 10, "minute": 56}
